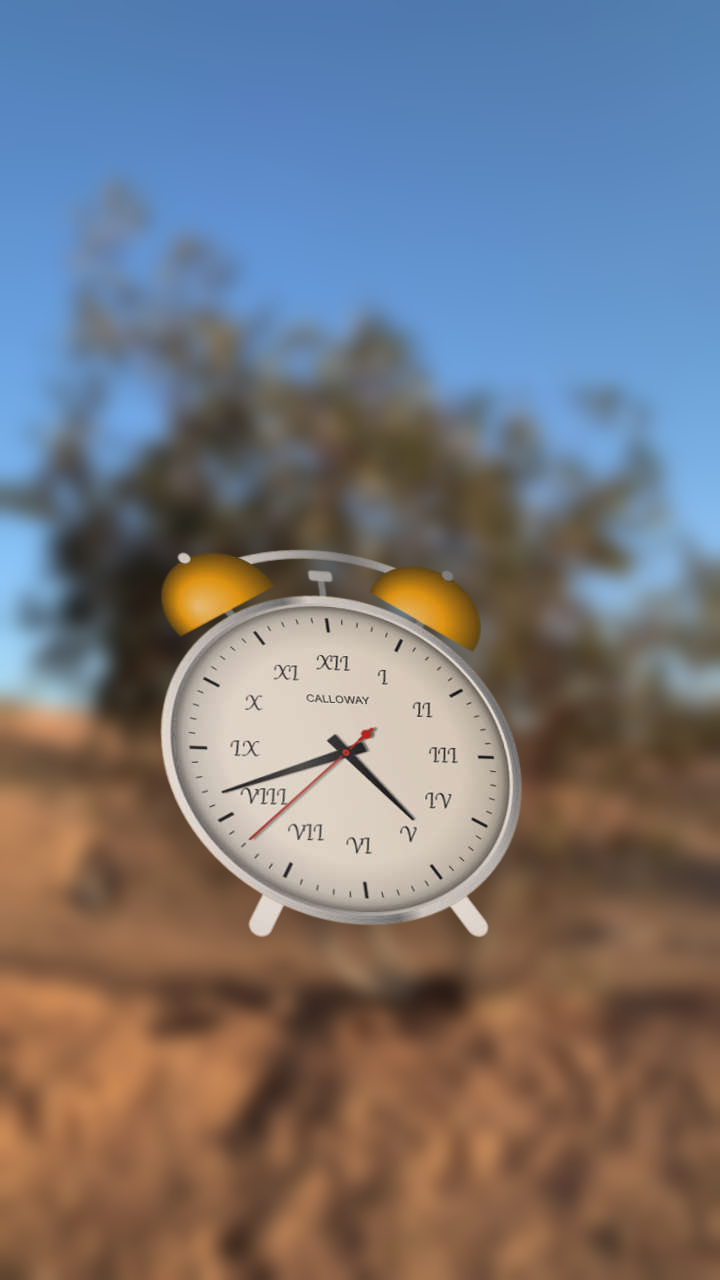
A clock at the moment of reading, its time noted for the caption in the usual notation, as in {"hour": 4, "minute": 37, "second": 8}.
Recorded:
{"hour": 4, "minute": 41, "second": 38}
